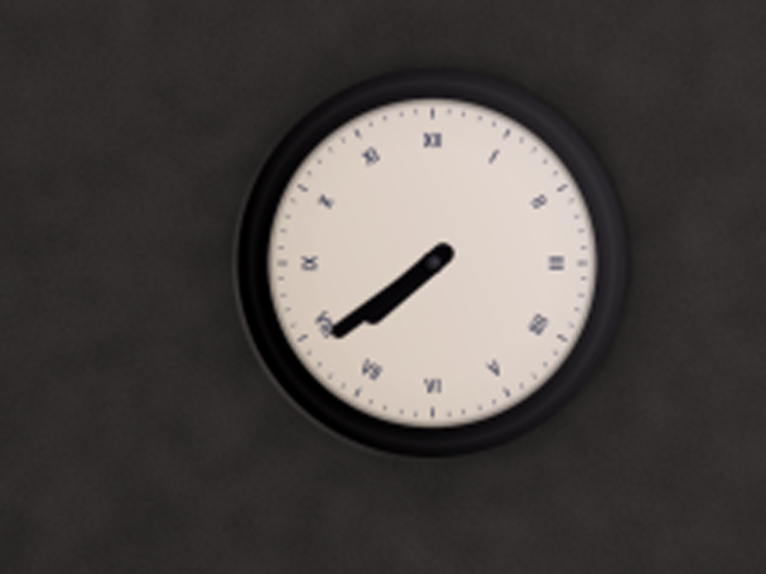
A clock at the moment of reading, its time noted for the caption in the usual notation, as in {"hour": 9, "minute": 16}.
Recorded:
{"hour": 7, "minute": 39}
